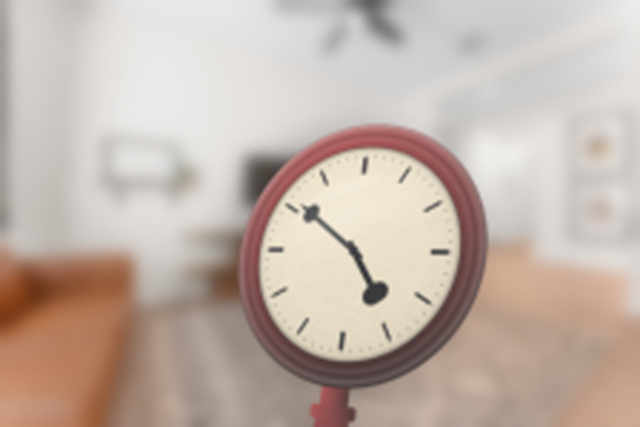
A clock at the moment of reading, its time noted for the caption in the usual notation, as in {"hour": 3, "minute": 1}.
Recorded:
{"hour": 4, "minute": 51}
